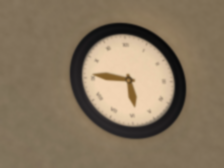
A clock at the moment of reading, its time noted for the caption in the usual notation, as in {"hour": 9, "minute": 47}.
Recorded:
{"hour": 5, "minute": 46}
